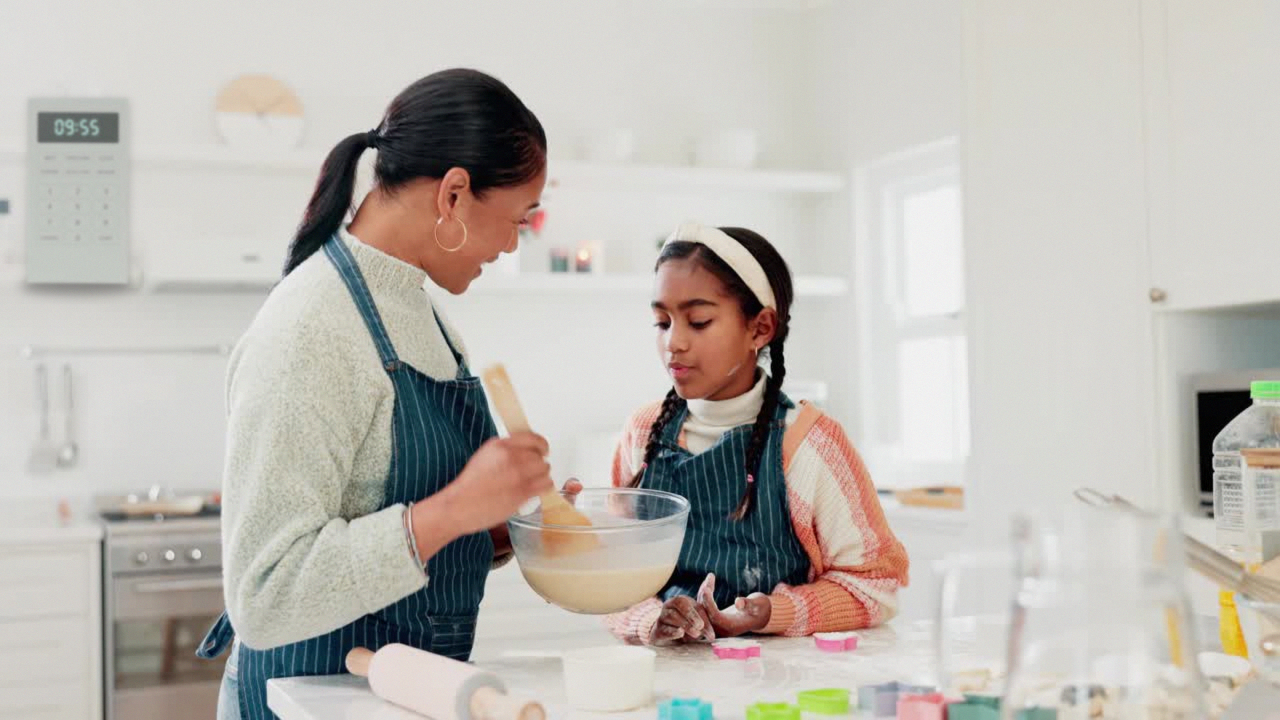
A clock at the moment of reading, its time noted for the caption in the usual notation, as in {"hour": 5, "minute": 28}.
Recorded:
{"hour": 9, "minute": 55}
